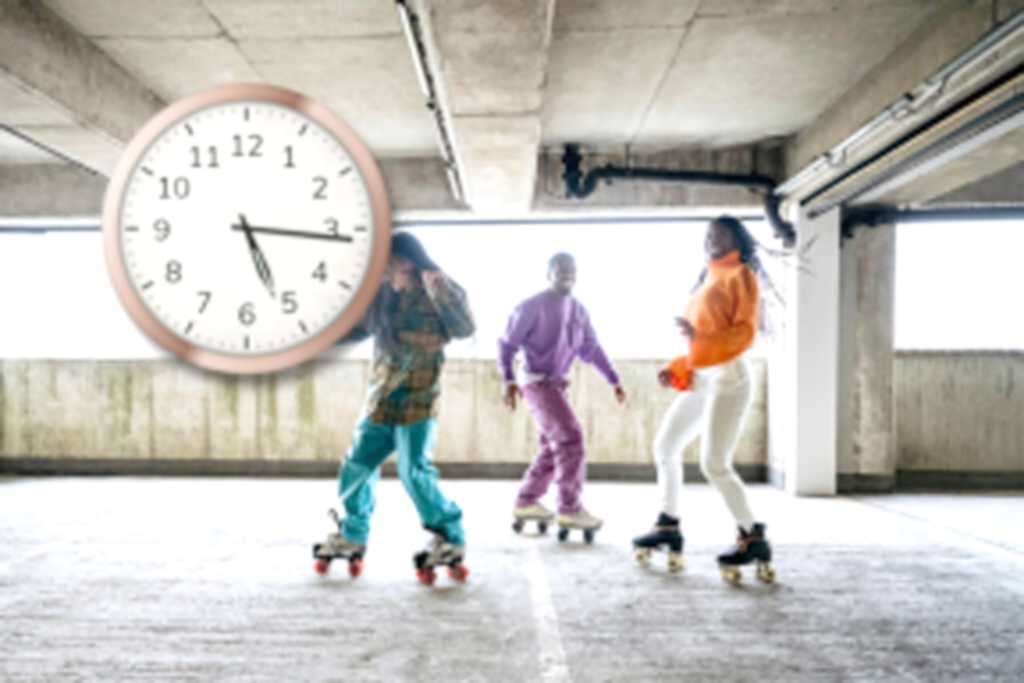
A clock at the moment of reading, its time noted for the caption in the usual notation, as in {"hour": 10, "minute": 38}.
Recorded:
{"hour": 5, "minute": 16}
